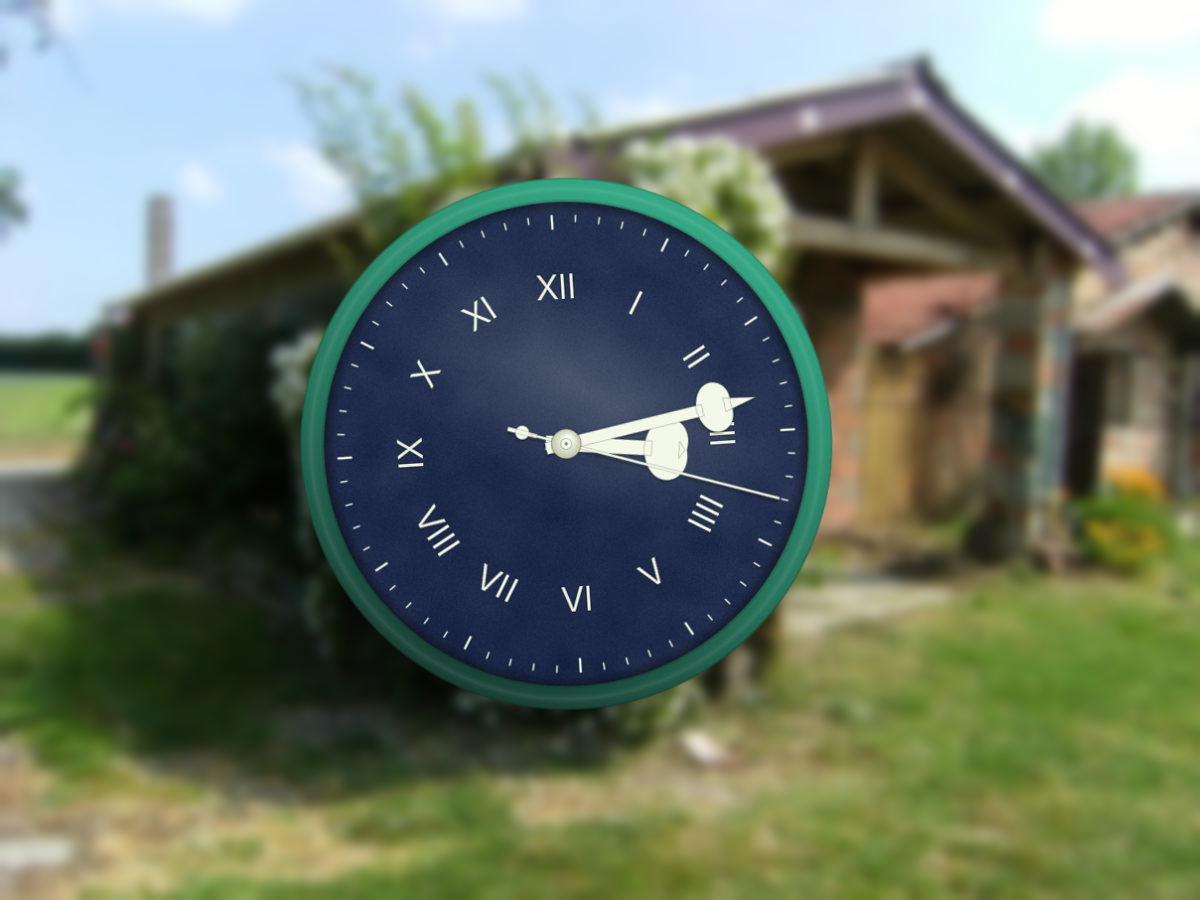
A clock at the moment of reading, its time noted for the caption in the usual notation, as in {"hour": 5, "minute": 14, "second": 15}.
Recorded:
{"hour": 3, "minute": 13, "second": 18}
